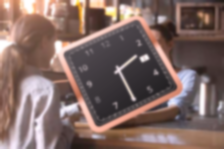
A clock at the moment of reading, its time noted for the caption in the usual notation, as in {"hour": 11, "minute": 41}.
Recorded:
{"hour": 2, "minute": 30}
